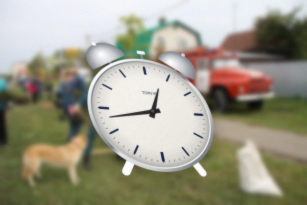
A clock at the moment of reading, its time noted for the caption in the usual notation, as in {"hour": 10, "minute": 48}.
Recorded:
{"hour": 12, "minute": 43}
